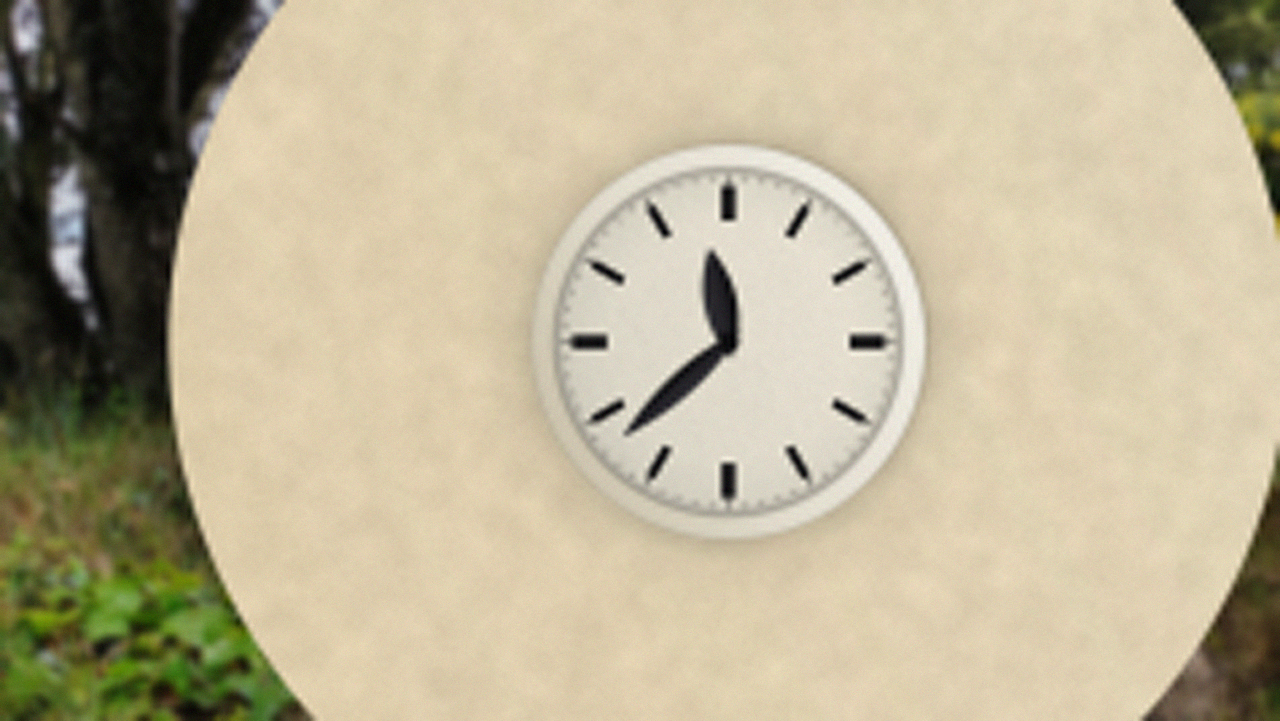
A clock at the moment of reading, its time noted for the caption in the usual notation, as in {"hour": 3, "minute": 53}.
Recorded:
{"hour": 11, "minute": 38}
